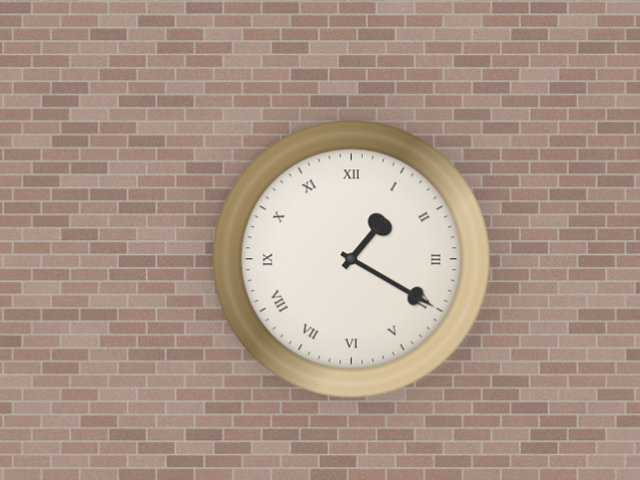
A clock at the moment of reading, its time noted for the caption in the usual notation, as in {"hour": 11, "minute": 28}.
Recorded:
{"hour": 1, "minute": 20}
